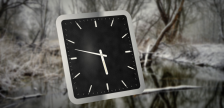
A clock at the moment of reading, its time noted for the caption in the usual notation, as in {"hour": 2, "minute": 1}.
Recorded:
{"hour": 5, "minute": 48}
